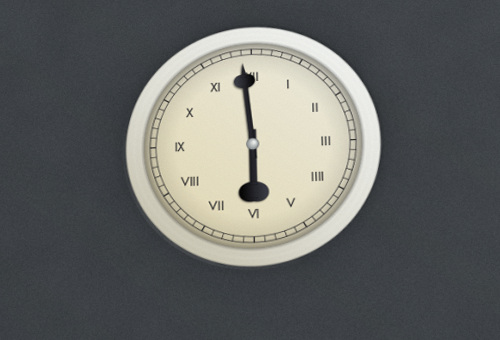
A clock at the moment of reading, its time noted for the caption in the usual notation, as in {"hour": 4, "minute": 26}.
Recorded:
{"hour": 5, "minute": 59}
